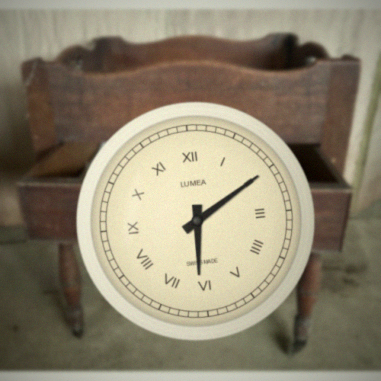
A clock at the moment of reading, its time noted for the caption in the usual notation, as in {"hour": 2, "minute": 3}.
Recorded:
{"hour": 6, "minute": 10}
